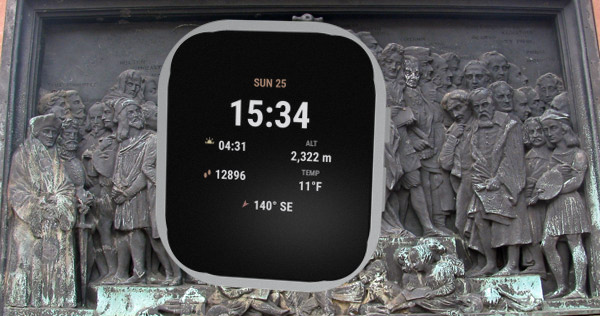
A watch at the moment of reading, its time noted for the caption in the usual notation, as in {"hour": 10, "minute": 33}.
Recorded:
{"hour": 15, "minute": 34}
